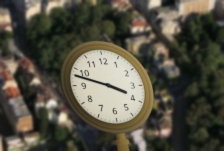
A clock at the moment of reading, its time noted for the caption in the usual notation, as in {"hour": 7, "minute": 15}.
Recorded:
{"hour": 3, "minute": 48}
